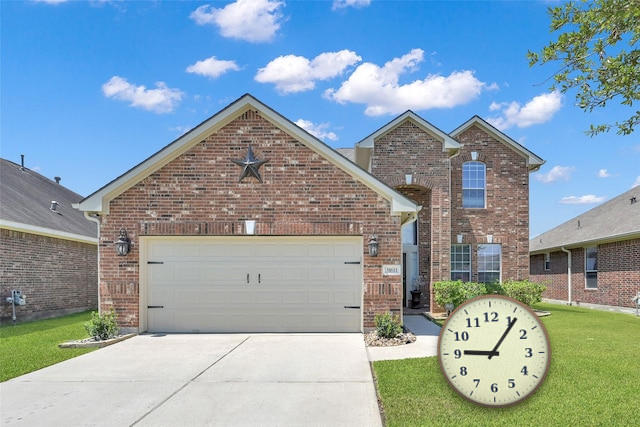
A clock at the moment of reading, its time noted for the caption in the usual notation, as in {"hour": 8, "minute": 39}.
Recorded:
{"hour": 9, "minute": 6}
